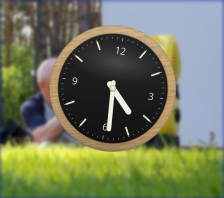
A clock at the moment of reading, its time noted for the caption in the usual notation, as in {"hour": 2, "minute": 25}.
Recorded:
{"hour": 4, "minute": 29}
